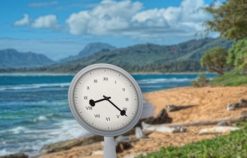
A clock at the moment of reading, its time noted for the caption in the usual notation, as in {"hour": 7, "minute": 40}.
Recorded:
{"hour": 8, "minute": 22}
